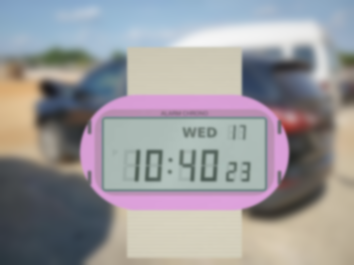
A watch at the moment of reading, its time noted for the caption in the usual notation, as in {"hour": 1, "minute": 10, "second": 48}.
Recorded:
{"hour": 10, "minute": 40, "second": 23}
